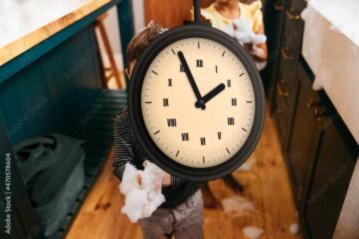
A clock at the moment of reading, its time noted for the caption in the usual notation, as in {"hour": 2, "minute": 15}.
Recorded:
{"hour": 1, "minute": 56}
